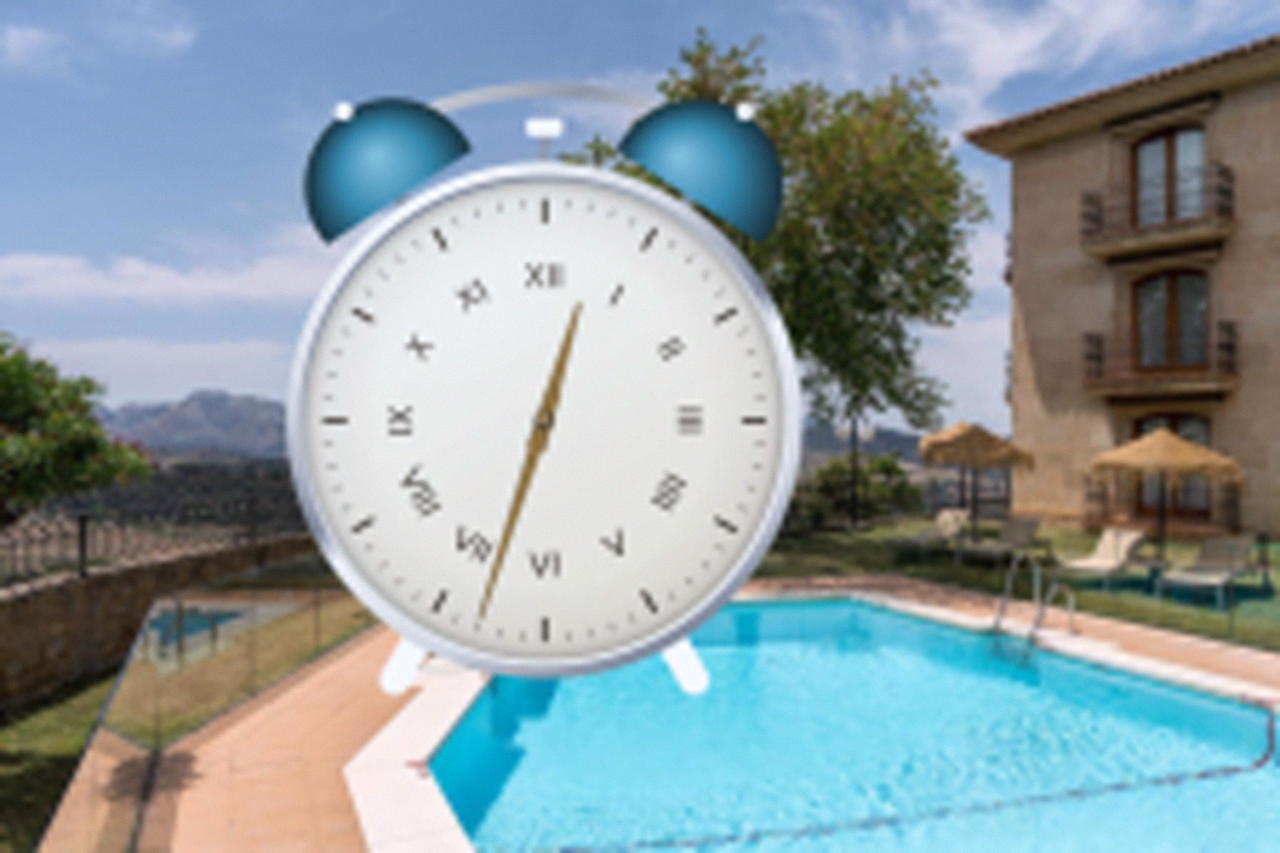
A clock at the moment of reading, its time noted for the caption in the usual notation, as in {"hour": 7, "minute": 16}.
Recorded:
{"hour": 12, "minute": 33}
